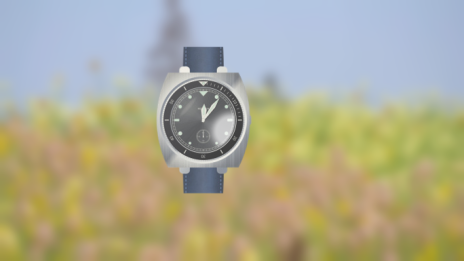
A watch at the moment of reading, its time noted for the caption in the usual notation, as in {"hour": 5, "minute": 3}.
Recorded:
{"hour": 12, "minute": 6}
